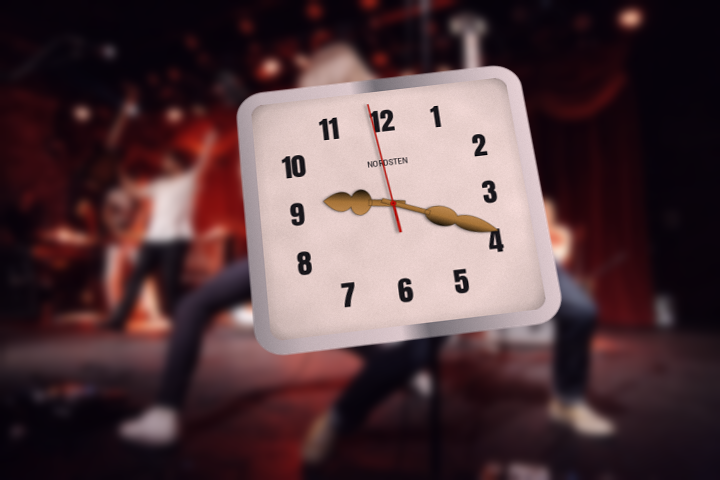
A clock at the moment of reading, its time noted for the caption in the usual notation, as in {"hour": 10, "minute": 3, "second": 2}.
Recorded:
{"hour": 9, "minute": 18, "second": 59}
